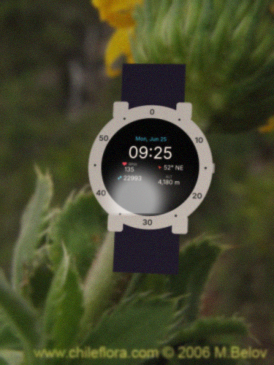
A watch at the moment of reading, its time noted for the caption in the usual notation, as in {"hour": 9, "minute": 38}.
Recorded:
{"hour": 9, "minute": 25}
